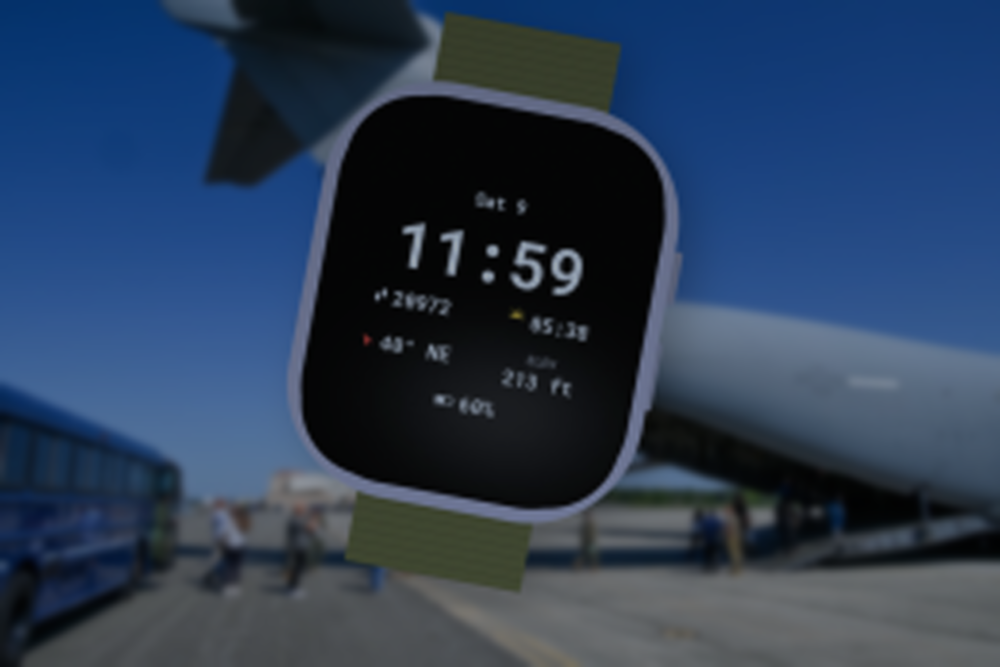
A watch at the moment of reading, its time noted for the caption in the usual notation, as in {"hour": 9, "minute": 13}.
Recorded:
{"hour": 11, "minute": 59}
